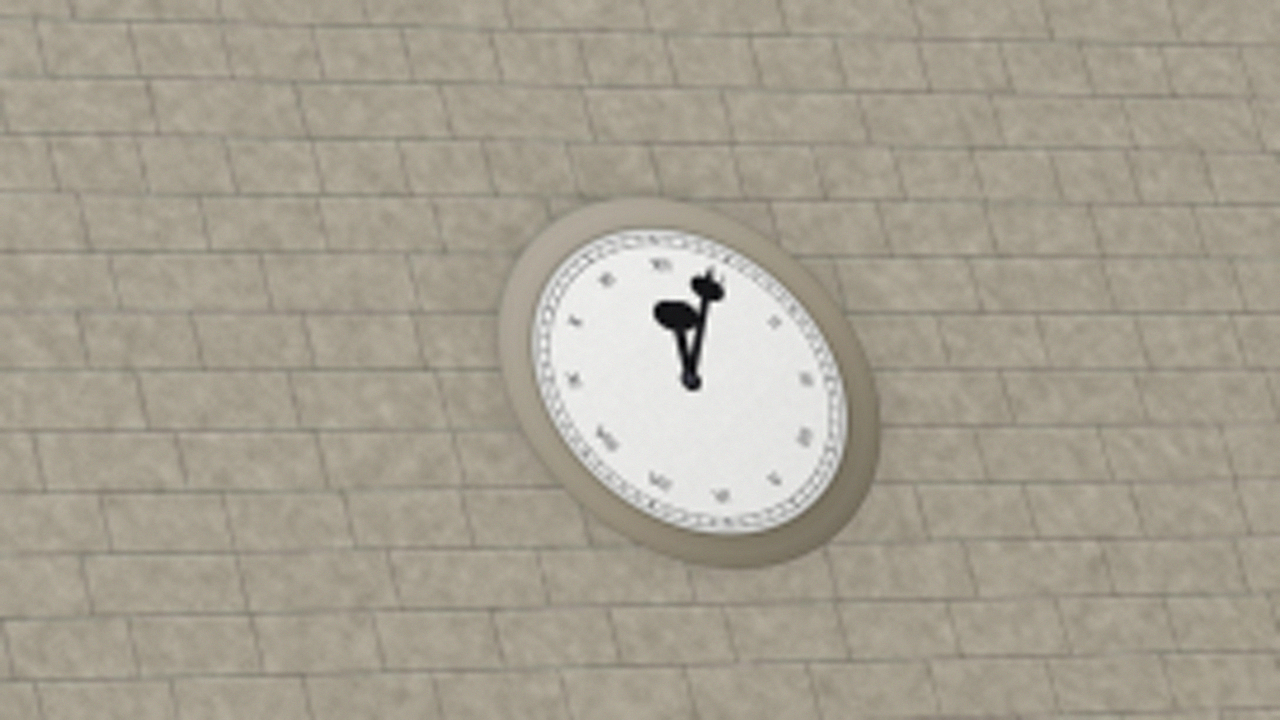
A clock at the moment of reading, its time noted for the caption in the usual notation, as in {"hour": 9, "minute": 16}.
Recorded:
{"hour": 12, "minute": 4}
